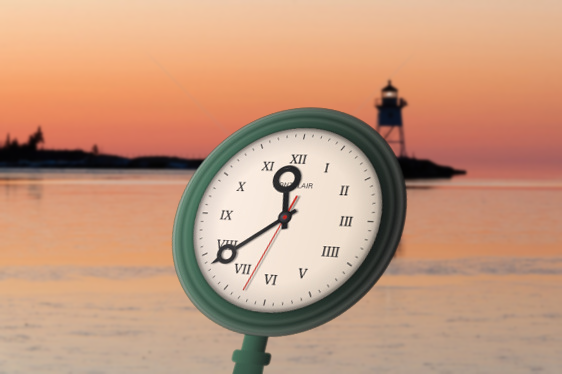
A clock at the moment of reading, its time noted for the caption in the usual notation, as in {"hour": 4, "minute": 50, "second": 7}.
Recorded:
{"hour": 11, "minute": 38, "second": 33}
